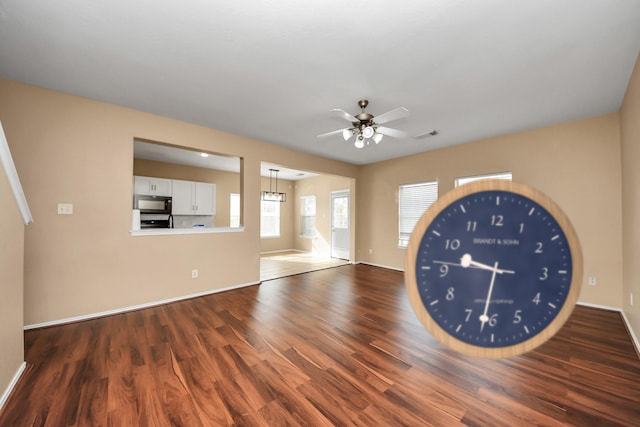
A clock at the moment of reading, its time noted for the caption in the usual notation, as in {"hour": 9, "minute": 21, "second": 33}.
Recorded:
{"hour": 9, "minute": 31, "second": 46}
